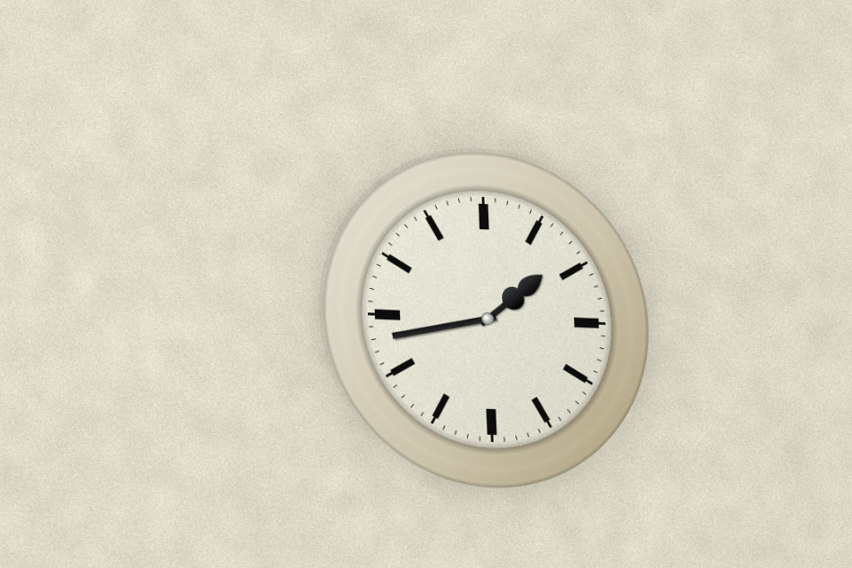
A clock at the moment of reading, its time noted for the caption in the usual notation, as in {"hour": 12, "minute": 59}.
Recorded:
{"hour": 1, "minute": 43}
